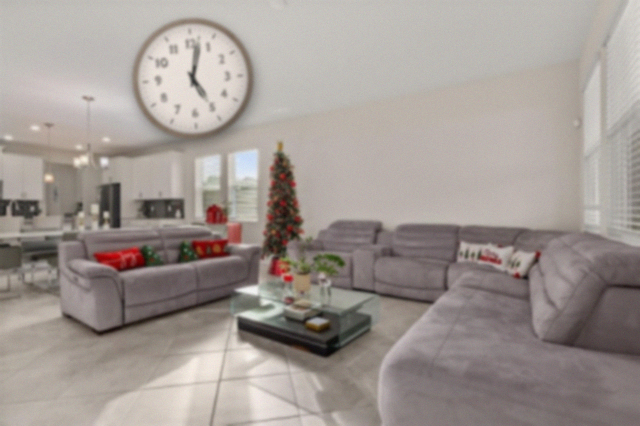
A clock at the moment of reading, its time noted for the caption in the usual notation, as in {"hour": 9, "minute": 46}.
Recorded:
{"hour": 5, "minute": 2}
